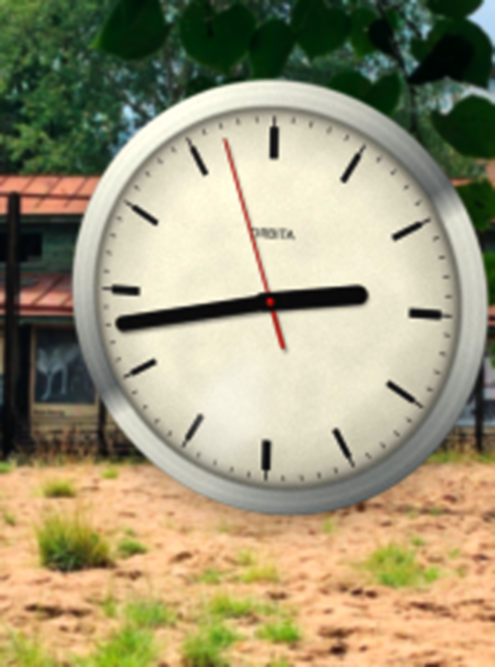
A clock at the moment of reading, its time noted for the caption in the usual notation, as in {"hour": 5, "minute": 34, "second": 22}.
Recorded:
{"hour": 2, "minute": 42, "second": 57}
